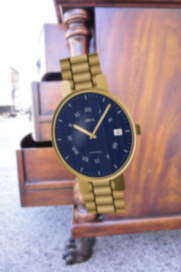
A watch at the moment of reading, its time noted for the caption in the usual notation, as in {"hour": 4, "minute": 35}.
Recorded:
{"hour": 10, "minute": 7}
